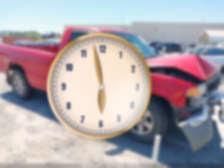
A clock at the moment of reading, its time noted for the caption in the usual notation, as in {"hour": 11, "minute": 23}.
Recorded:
{"hour": 5, "minute": 58}
